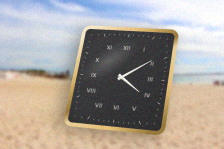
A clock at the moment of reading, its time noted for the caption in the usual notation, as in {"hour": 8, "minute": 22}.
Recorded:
{"hour": 4, "minute": 9}
